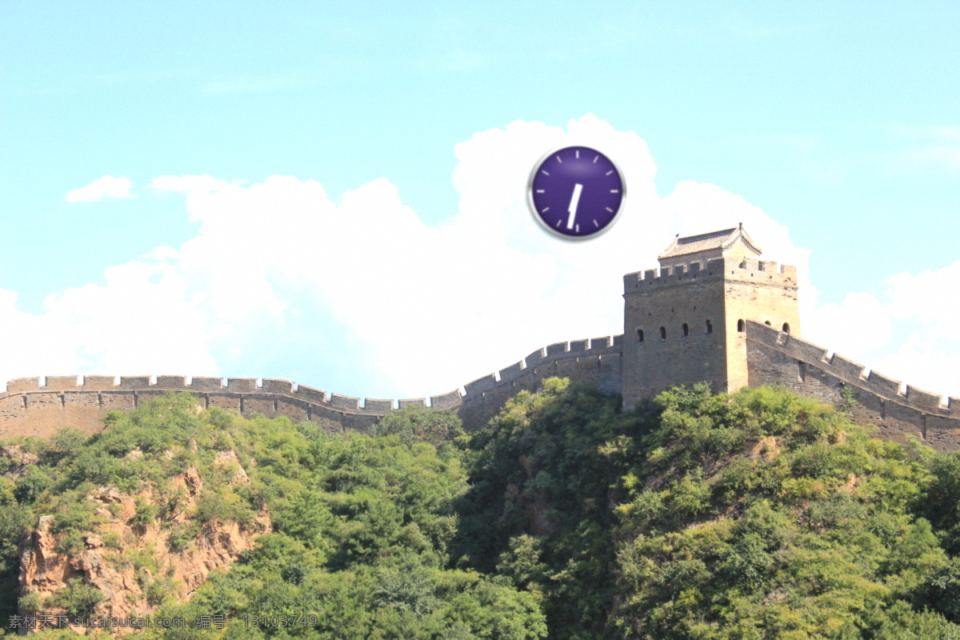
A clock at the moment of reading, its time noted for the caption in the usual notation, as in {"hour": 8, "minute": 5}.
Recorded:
{"hour": 6, "minute": 32}
